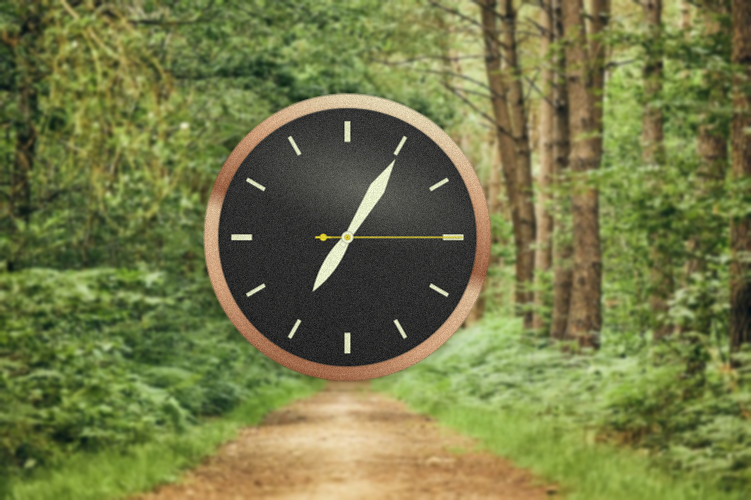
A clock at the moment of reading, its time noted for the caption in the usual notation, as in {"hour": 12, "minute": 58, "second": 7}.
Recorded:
{"hour": 7, "minute": 5, "second": 15}
